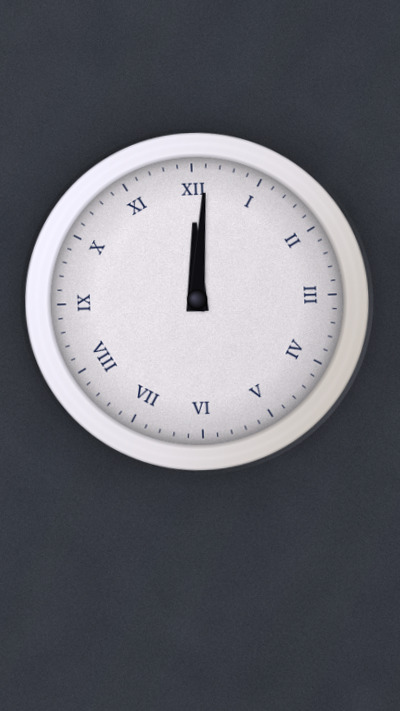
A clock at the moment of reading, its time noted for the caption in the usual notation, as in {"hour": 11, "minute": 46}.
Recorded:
{"hour": 12, "minute": 1}
